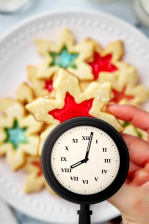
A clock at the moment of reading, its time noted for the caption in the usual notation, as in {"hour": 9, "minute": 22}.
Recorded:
{"hour": 8, "minute": 2}
